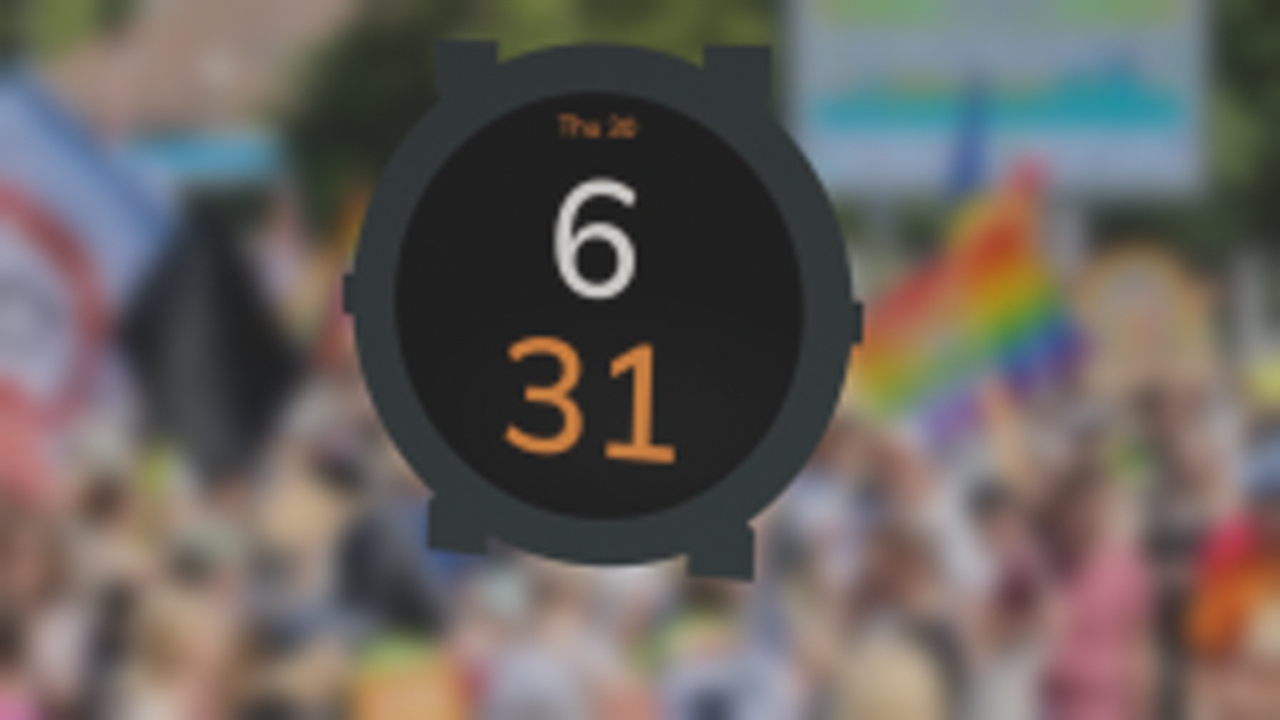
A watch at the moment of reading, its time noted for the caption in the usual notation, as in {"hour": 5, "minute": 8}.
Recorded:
{"hour": 6, "minute": 31}
